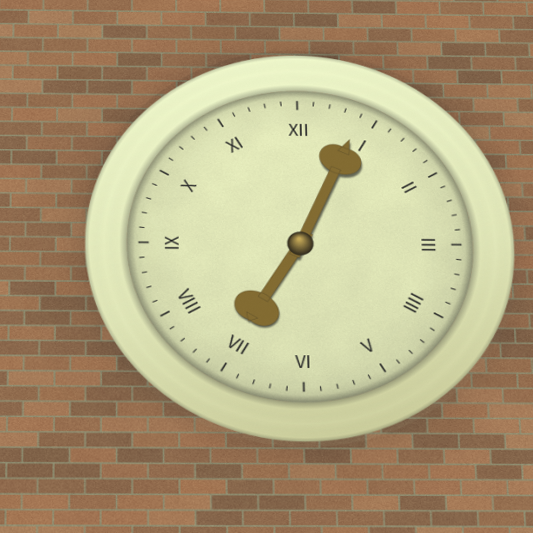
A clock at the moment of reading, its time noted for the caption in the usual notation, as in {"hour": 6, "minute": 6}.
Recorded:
{"hour": 7, "minute": 4}
